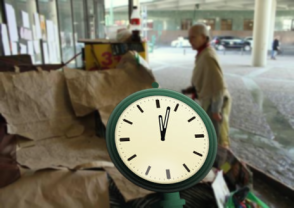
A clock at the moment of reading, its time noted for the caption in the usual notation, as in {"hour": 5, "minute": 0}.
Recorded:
{"hour": 12, "minute": 3}
